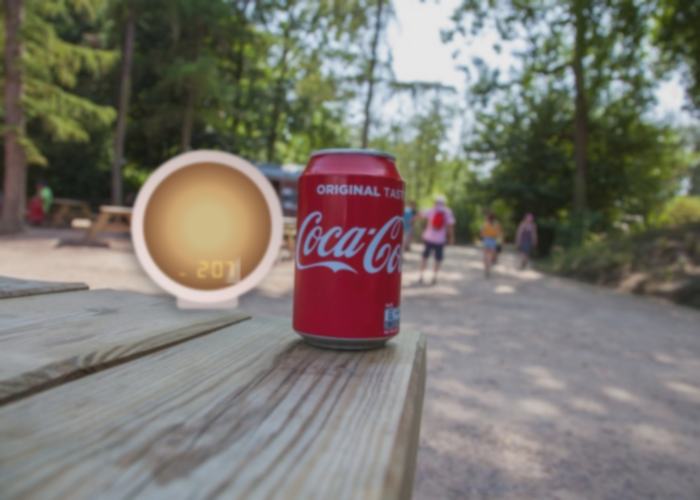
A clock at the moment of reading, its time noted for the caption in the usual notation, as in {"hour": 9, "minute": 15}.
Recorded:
{"hour": 2, "minute": 7}
